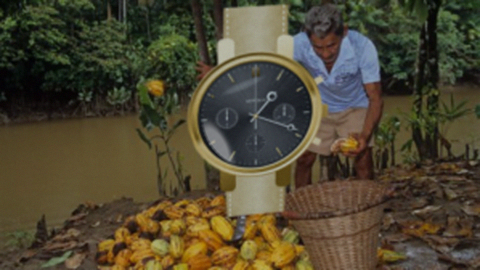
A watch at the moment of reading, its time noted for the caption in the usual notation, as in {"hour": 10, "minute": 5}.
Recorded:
{"hour": 1, "minute": 19}
